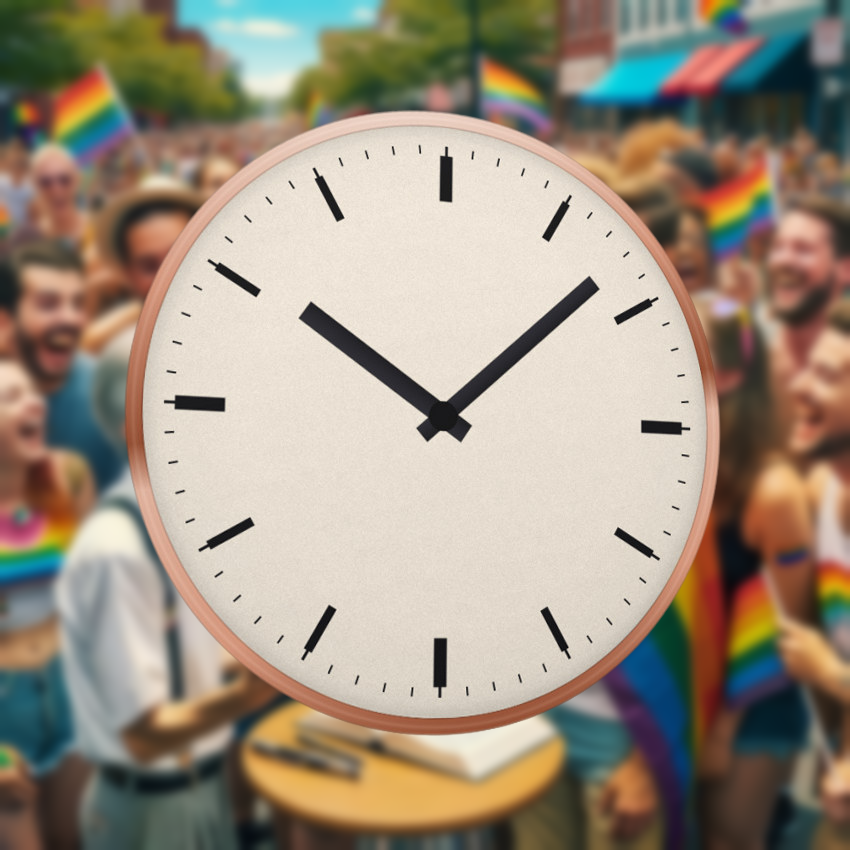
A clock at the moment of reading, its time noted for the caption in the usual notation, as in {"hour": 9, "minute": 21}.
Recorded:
{"hour": 10, "minute": 8}
